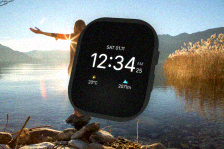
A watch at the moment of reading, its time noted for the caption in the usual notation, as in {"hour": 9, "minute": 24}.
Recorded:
{"hour": 12, "minute": 34}
